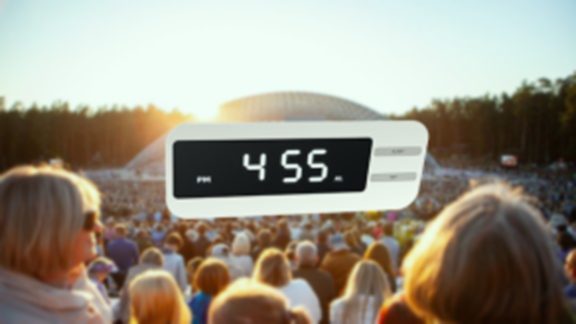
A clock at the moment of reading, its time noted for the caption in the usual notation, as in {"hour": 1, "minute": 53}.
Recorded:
{"hour": 4, "minute": 55}
